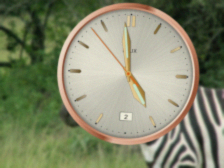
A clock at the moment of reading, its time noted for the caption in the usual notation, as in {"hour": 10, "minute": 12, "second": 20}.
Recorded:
{"hour": 4, "minute": 58, "second": 53}
